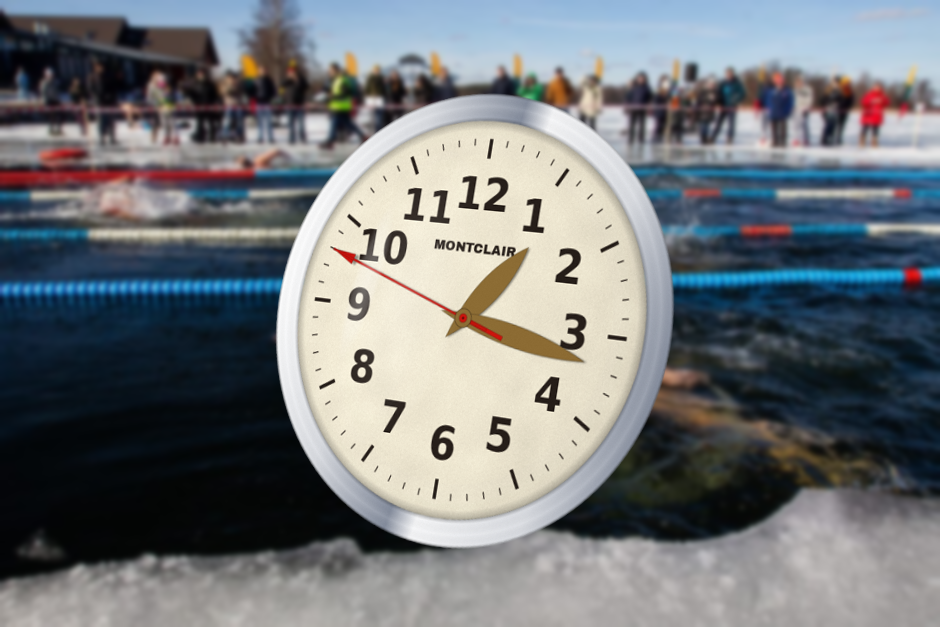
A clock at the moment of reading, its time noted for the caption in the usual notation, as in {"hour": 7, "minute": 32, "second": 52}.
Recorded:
{"hour": 1, "minute": 16, "second": 48}
